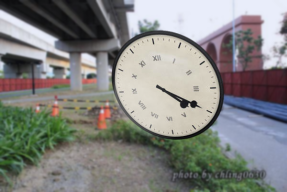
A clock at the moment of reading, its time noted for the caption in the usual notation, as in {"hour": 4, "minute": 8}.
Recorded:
{"hour": 4, "minute": 20}
